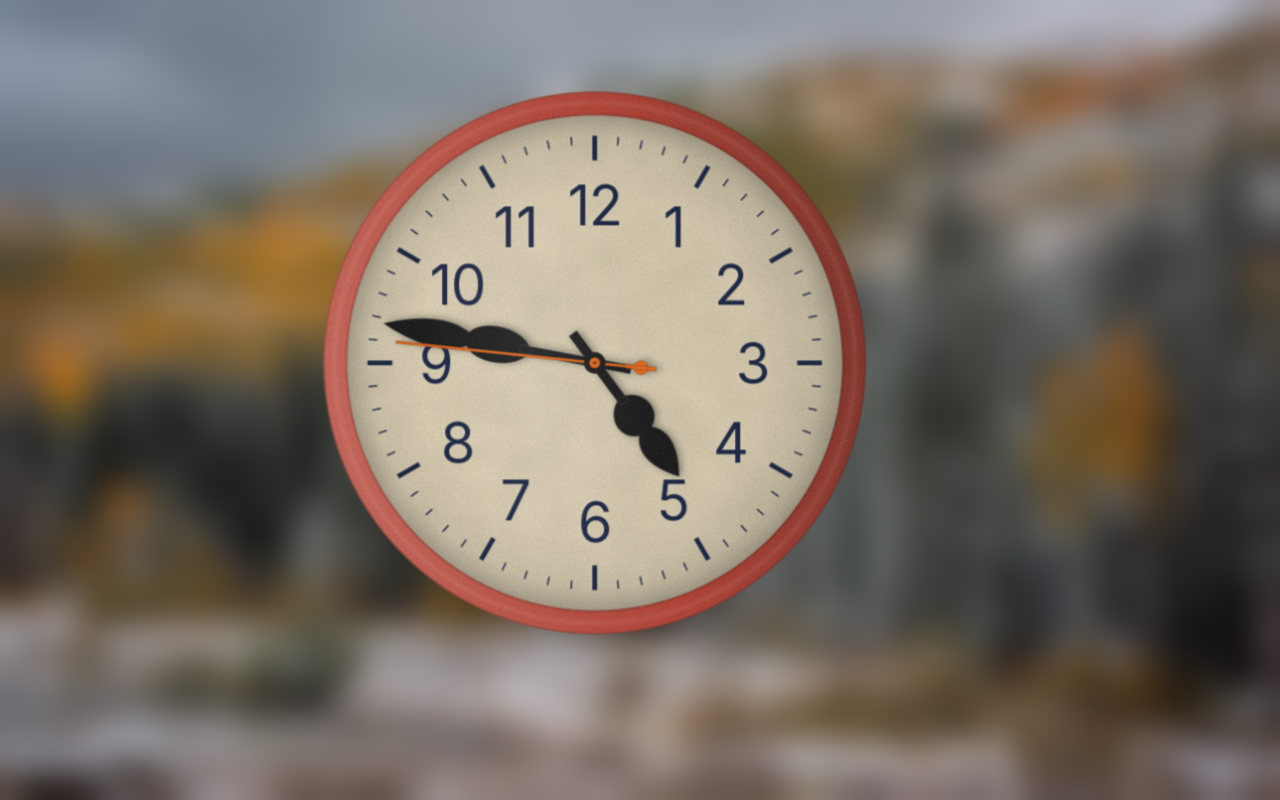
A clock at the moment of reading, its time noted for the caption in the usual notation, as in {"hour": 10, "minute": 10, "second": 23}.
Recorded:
{"hour": 4, "minute": 46, "second": 46}
